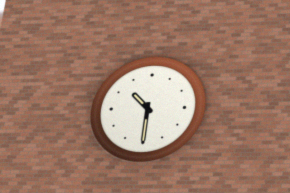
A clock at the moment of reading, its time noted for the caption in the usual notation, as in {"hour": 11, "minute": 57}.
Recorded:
{"hour": 10, "minute": 30}
